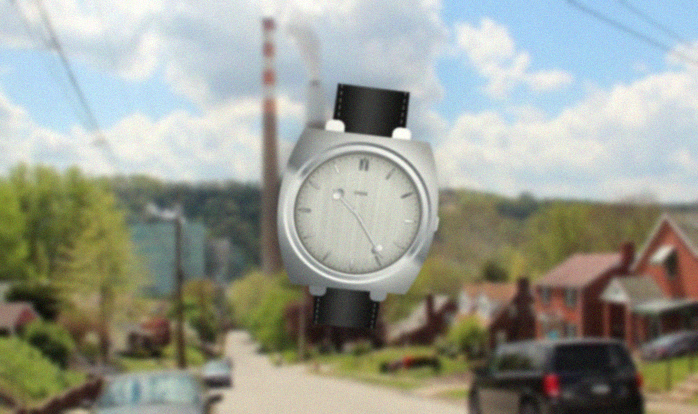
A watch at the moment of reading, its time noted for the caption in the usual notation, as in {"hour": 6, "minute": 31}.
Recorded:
{"hour": 10, "minute": 24}
